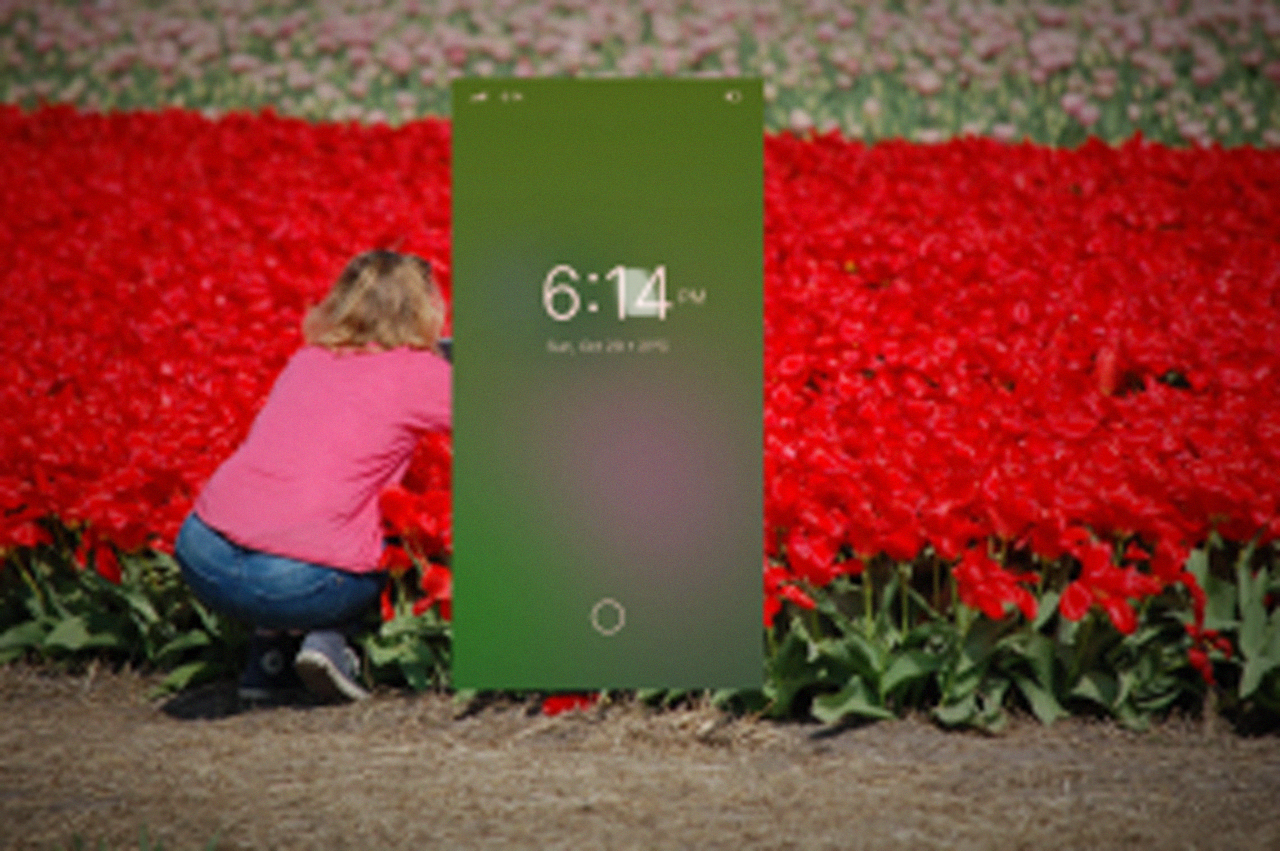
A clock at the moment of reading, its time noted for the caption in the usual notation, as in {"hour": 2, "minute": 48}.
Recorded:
{"hour": 6, "minute": 14}
